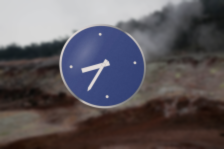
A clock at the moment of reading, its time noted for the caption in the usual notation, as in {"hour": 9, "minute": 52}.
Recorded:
{"hour": 8, "minute": 36}
